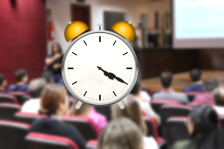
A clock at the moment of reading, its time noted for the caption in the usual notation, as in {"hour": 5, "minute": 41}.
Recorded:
{"hour": 4, "minute": 20}
